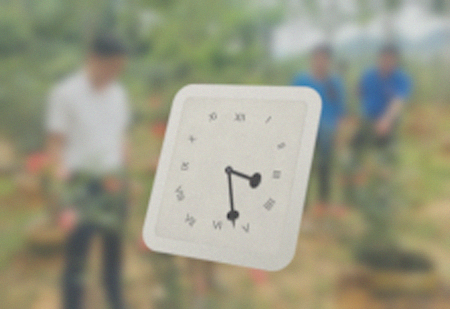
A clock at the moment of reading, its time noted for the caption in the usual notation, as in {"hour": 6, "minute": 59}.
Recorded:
{"hour": 3, "minute": 27}
